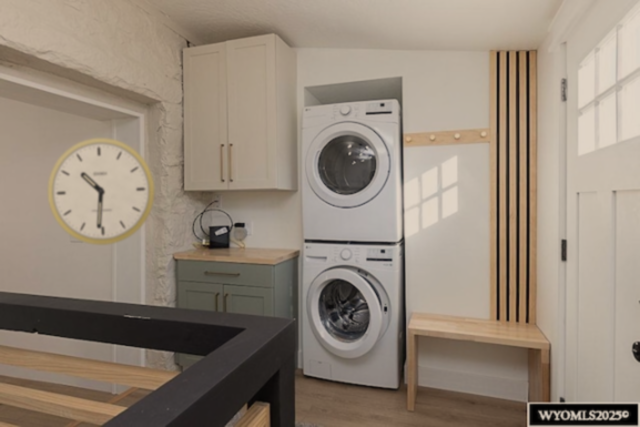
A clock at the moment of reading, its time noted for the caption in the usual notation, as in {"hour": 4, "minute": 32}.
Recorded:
{"hour": 10, "minute": 31}
